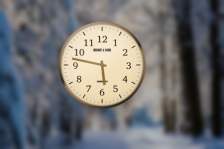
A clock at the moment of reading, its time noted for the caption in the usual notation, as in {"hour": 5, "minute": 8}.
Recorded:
{"hour": 5, "minute": 47}
